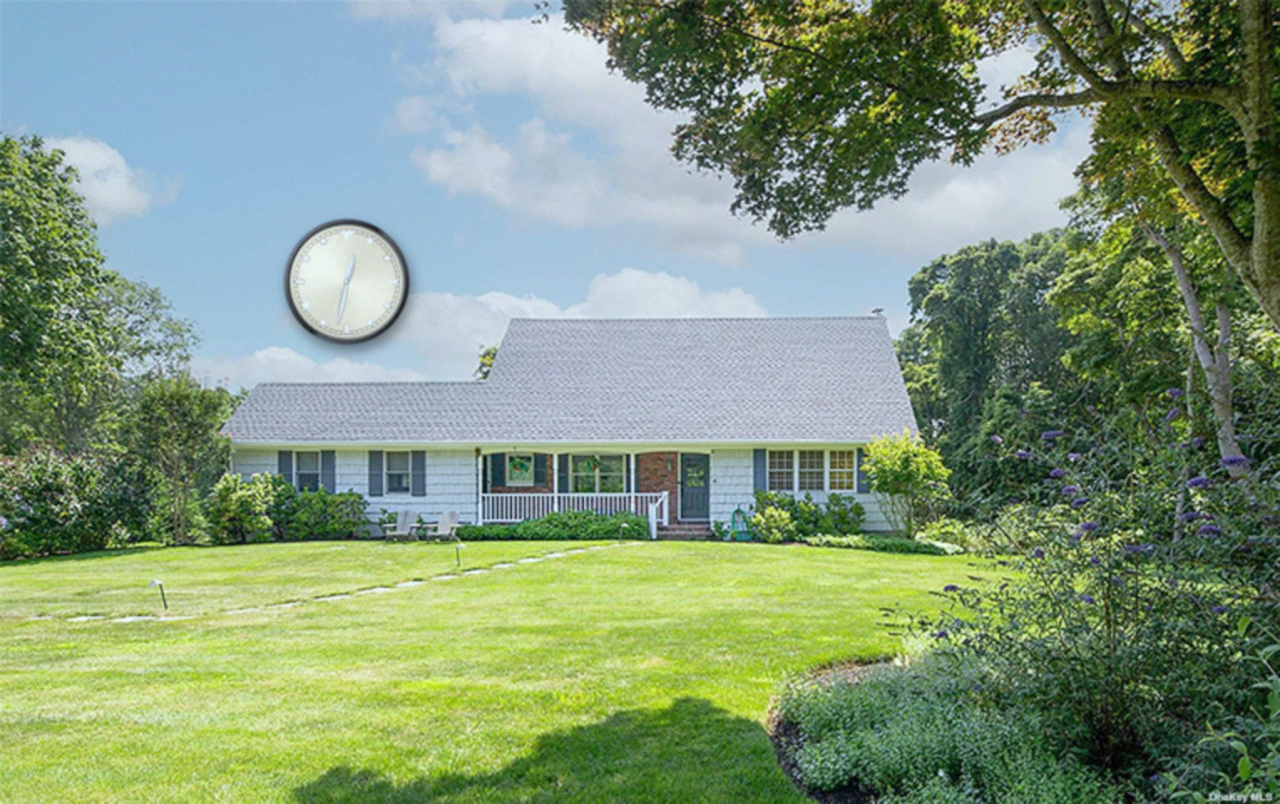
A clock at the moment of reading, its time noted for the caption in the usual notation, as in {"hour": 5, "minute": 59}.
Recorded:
{"hour": 12, "minute": 32}
